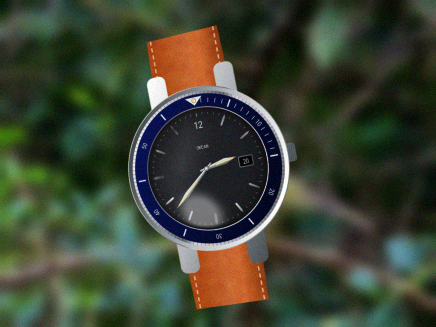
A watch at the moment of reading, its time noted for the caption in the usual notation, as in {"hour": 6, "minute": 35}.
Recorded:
{"hour": 2, "minute": 38}
